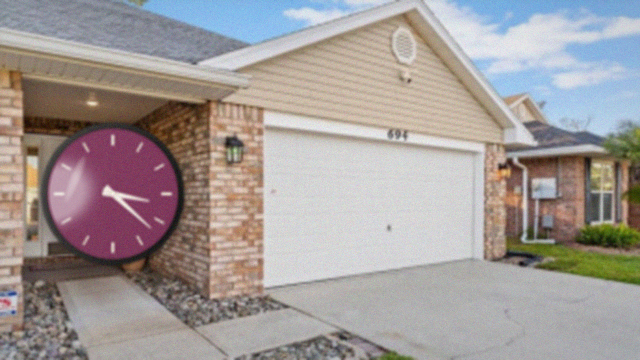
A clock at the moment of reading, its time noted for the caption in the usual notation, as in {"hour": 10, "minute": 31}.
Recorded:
{"hour": 3, "minute": 22}
